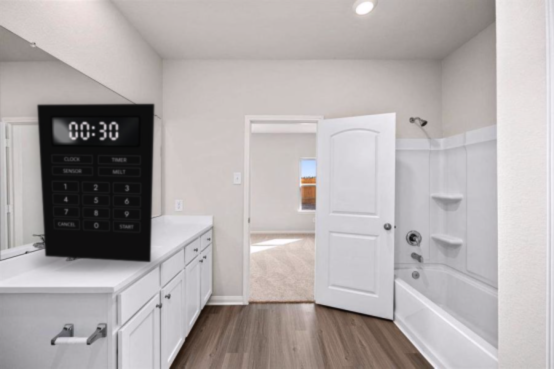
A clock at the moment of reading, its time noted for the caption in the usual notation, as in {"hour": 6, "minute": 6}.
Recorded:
{"hour": 0, "minute": 30}
